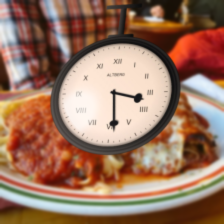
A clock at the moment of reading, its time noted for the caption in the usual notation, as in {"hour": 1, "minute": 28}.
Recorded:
{"hour": 3, "minute": 29}
